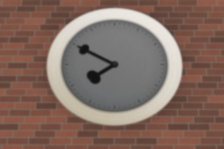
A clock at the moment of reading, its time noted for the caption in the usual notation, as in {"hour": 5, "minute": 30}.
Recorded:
{"hour": 7, "minute": 50}
